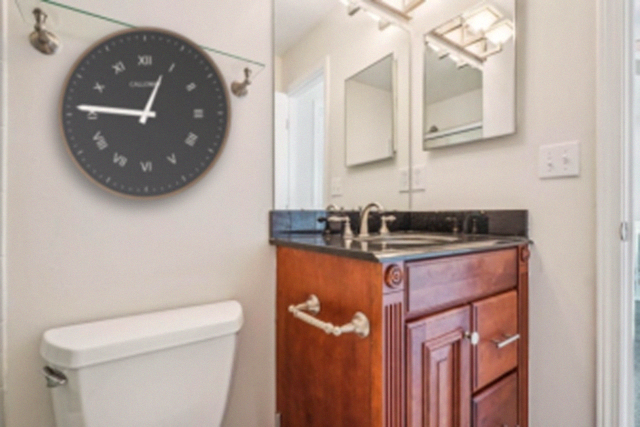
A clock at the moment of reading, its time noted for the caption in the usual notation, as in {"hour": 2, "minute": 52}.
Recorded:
{"hour": 12, "minute": 46}
